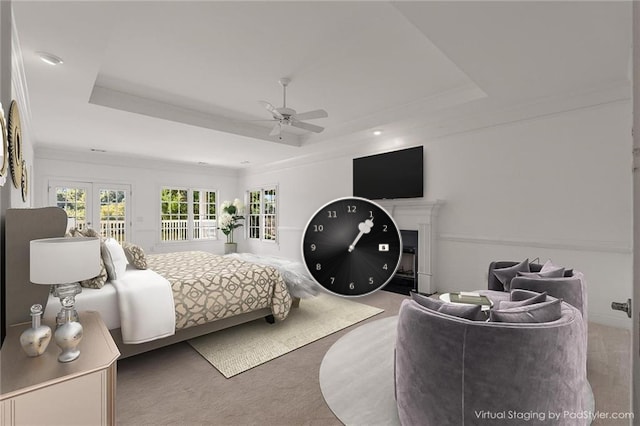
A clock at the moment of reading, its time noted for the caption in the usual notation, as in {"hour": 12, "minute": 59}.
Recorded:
{"hour": 1, "minute": 6}
